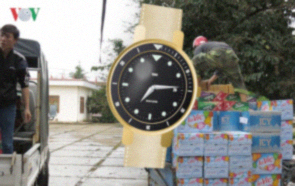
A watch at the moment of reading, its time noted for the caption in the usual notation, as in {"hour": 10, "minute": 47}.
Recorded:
{"hour": 7, "minute": 14}
